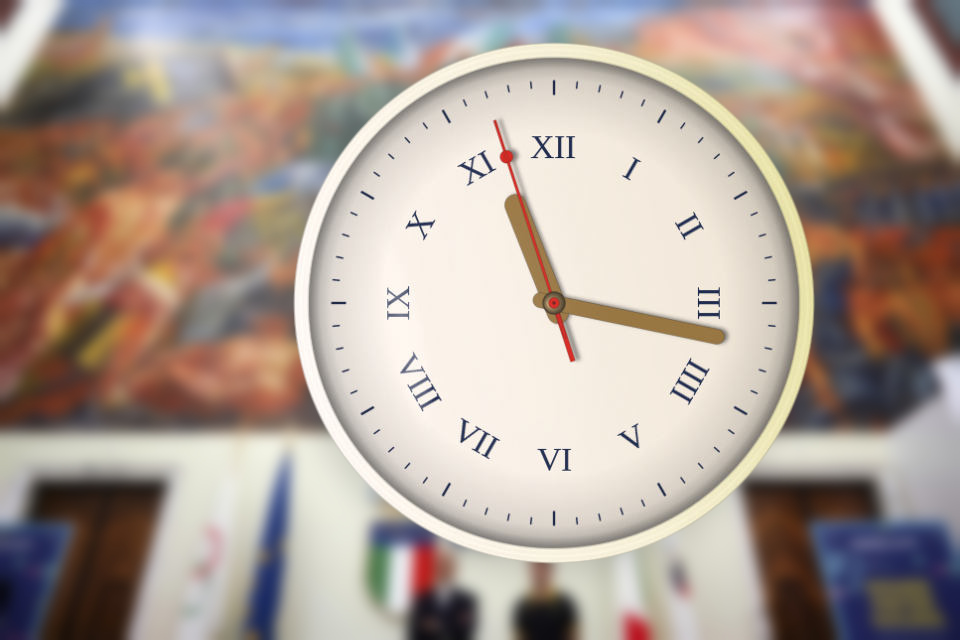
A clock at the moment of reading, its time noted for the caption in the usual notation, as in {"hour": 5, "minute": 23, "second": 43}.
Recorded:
{"hour": 11, "minute": 16, "second": 57}
